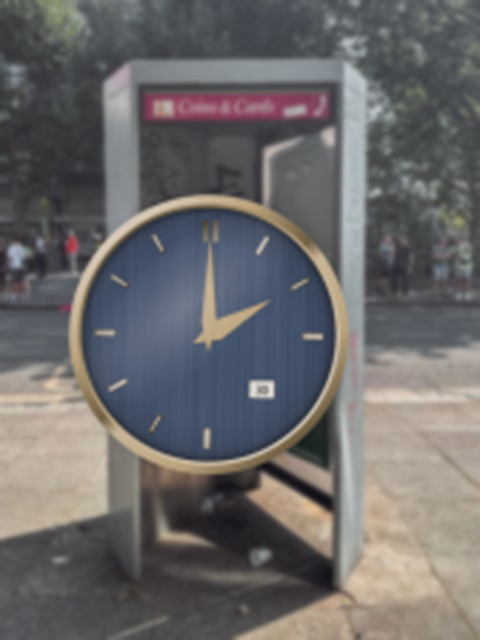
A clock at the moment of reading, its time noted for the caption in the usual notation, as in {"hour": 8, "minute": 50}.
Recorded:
{"hour": 2, "minute": 0}
